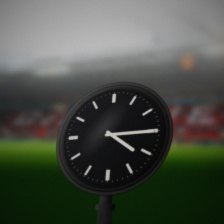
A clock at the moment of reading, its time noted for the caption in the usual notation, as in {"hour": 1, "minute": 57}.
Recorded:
{"hour": 4, "minute": 15}
